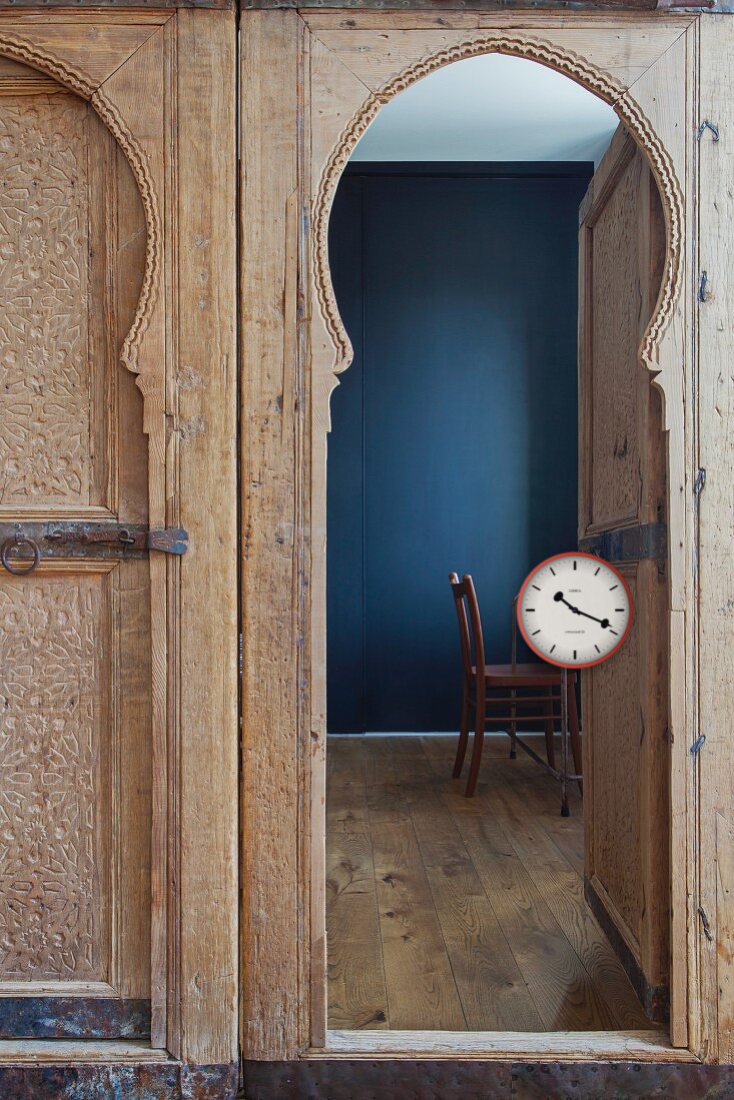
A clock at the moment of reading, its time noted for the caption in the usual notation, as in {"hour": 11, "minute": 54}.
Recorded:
{"hour": 10, "minute": 19}
